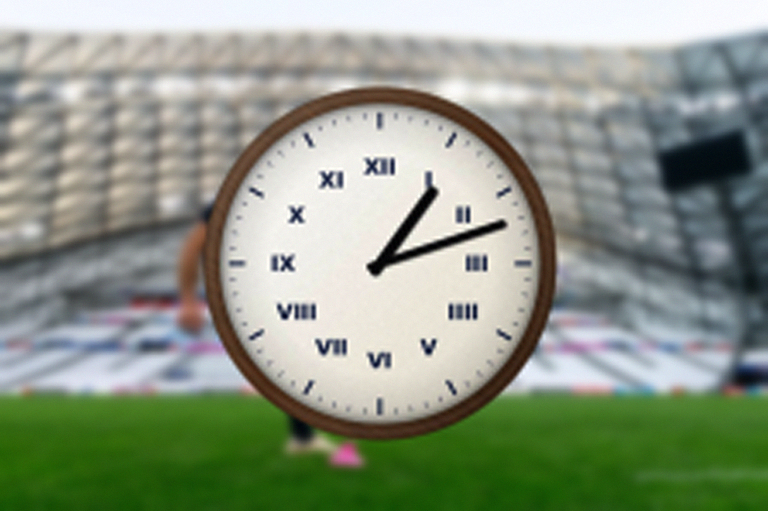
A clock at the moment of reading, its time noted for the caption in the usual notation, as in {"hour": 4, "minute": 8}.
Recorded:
{"hour": 1, "minute": 12}
